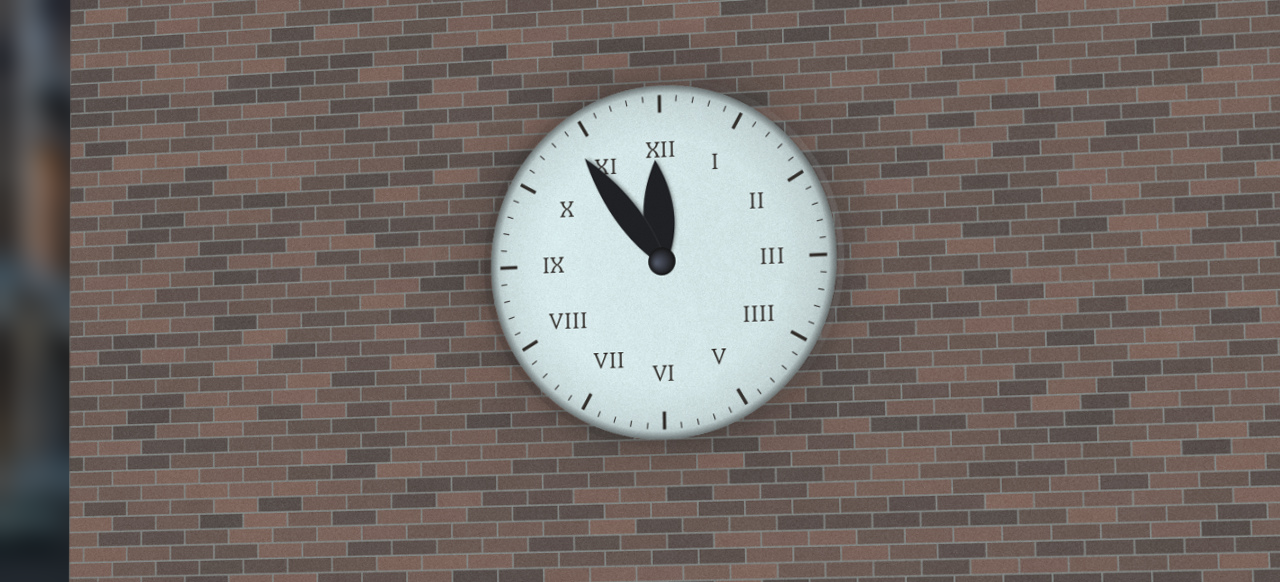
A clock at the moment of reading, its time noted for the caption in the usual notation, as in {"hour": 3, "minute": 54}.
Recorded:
{"hour": 11, "minute": 54}
